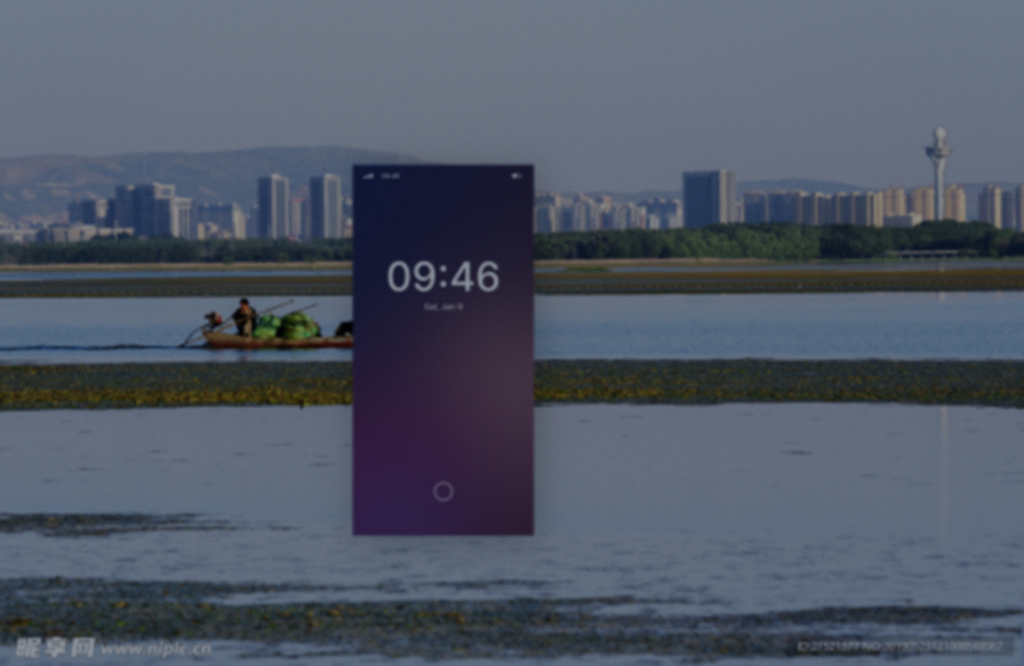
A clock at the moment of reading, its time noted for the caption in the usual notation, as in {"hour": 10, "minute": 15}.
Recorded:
{"hour": 9, "minute": 46}
